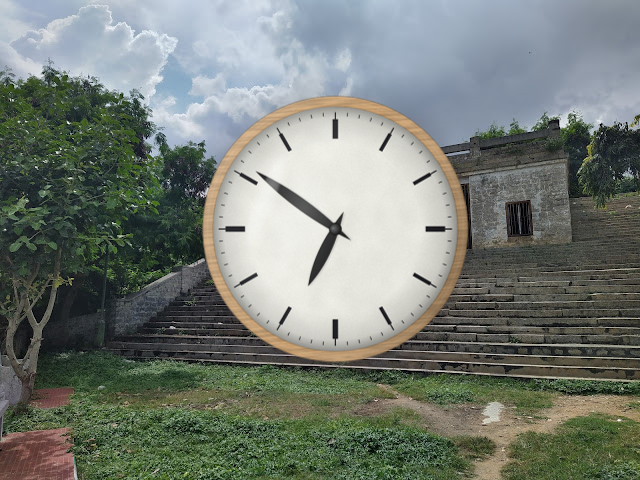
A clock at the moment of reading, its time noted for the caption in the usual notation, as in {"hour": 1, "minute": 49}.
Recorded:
{"hour": 6, "minute": 51}
